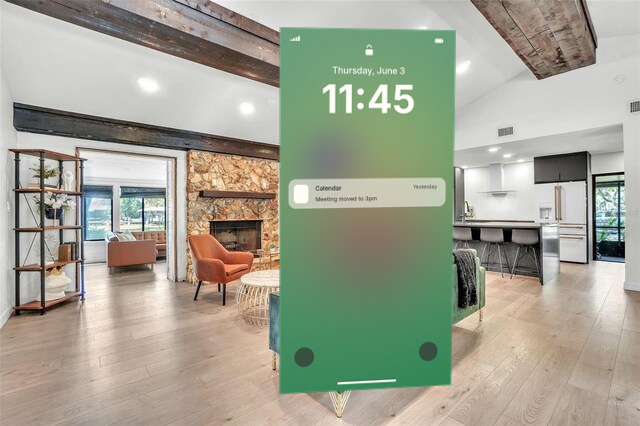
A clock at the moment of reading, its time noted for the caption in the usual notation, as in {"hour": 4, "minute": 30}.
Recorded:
{"hour": 11, "minute": 45}
